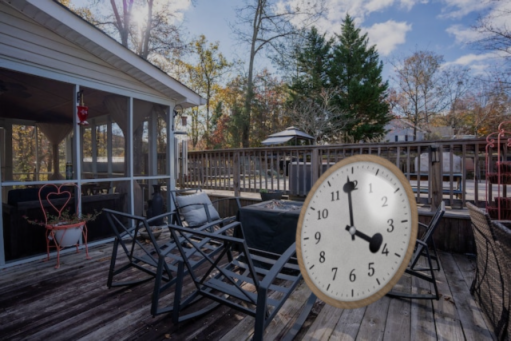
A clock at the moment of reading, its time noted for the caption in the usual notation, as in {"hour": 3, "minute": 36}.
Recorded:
{"hour": 3, "minute": 59}
